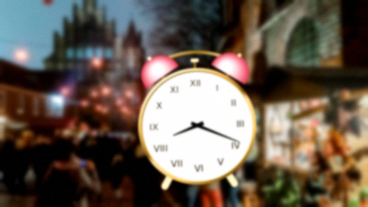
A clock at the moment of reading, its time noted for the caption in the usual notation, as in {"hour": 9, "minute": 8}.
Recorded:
{"hour": 8, "minute": 19}
